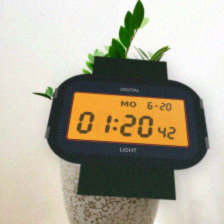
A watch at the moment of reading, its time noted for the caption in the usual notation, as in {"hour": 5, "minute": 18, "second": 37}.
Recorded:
{"hour": 1, "minute": 20, "second": 42}
